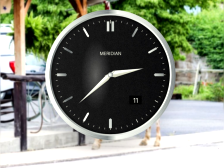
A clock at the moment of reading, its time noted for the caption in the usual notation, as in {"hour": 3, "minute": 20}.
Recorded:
{"hour": 2, "minute": 38}
